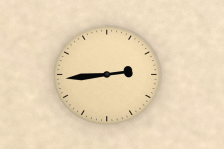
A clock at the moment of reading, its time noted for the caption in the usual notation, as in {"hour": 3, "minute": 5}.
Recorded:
{"hour": 2, "minute": 44}
